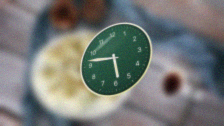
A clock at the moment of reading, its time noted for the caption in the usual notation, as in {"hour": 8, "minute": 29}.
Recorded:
{"hour": 5, "minute": 47}
